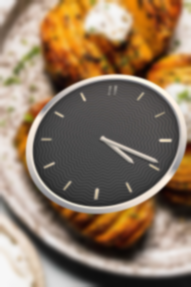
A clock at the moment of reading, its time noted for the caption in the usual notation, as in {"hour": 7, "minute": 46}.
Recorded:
{"hour": 4, "minute": 19}
